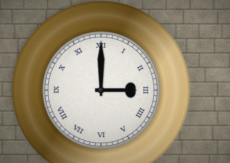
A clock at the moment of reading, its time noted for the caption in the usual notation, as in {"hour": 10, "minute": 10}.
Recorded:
{"hour": 3, "minute": 0}
